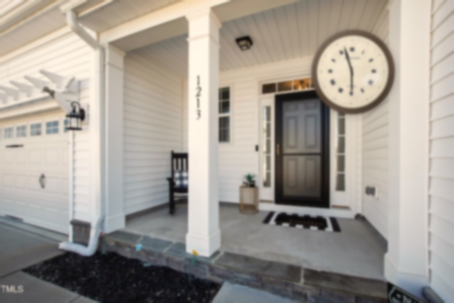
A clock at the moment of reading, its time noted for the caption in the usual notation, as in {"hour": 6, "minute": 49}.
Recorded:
{"hour": 5, "minute": 57}
